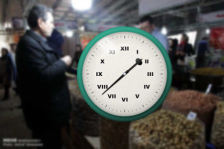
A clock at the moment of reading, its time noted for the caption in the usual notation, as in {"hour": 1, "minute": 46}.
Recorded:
{"hour": 1, "minute": 38}
